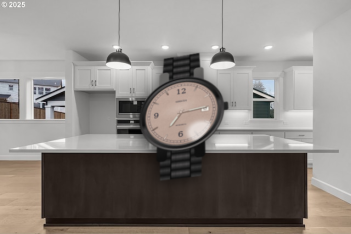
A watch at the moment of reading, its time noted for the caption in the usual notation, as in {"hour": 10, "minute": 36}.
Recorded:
{"hour": 7, "minute": 14}
